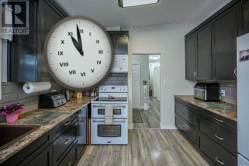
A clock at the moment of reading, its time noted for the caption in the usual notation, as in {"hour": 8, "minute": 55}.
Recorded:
{"hour": 10, "minute": 59}
